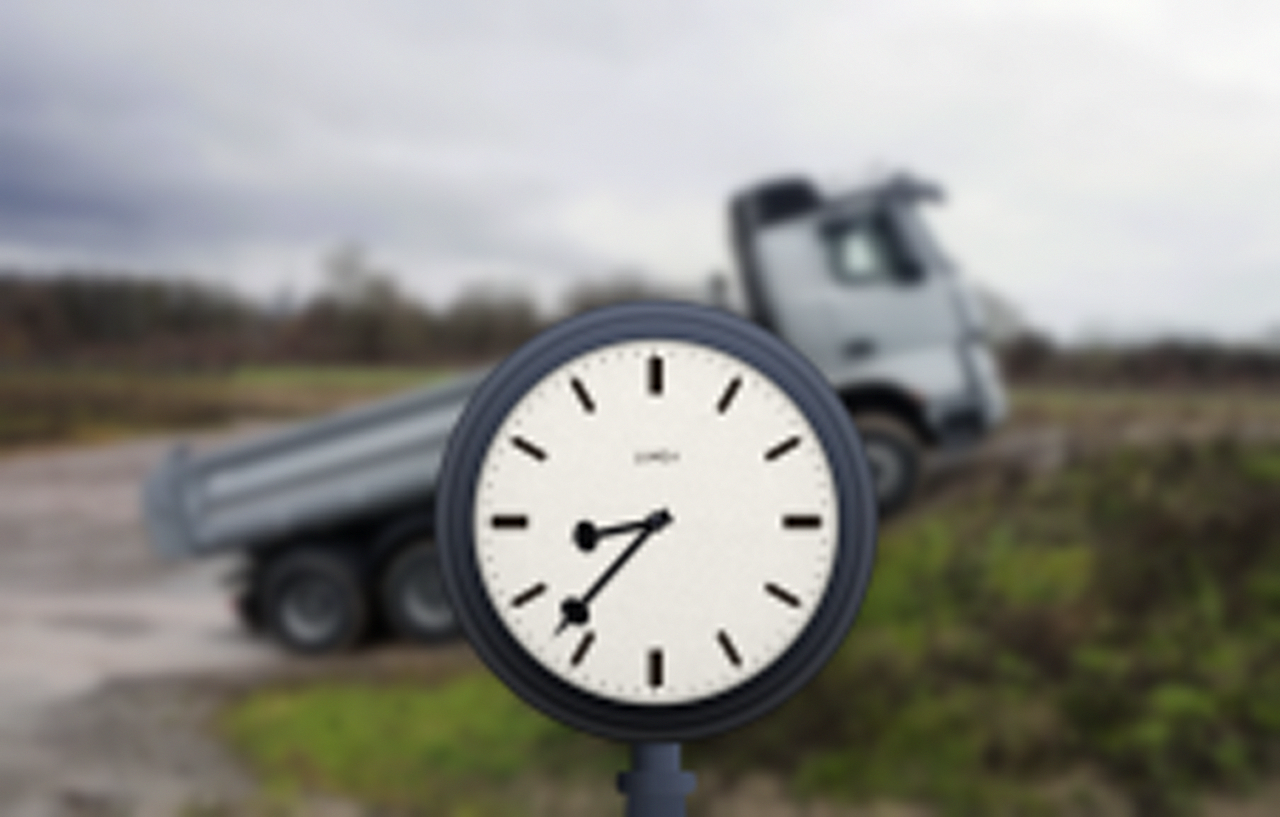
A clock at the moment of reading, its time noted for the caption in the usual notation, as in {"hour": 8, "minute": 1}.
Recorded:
{"hour": 8, "minute": 37}
